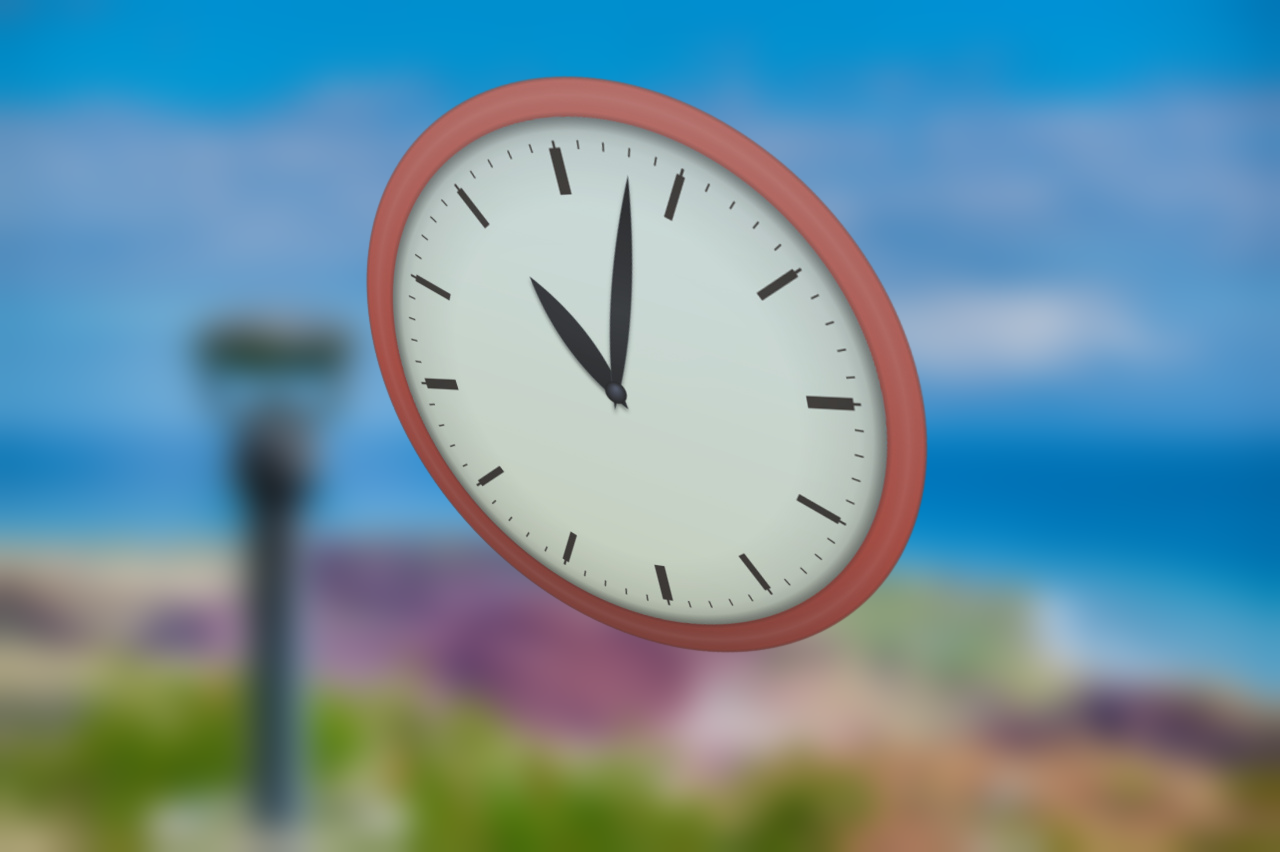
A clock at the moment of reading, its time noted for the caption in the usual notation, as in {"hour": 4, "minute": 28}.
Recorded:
{"hour": 11, "minute": 3}
